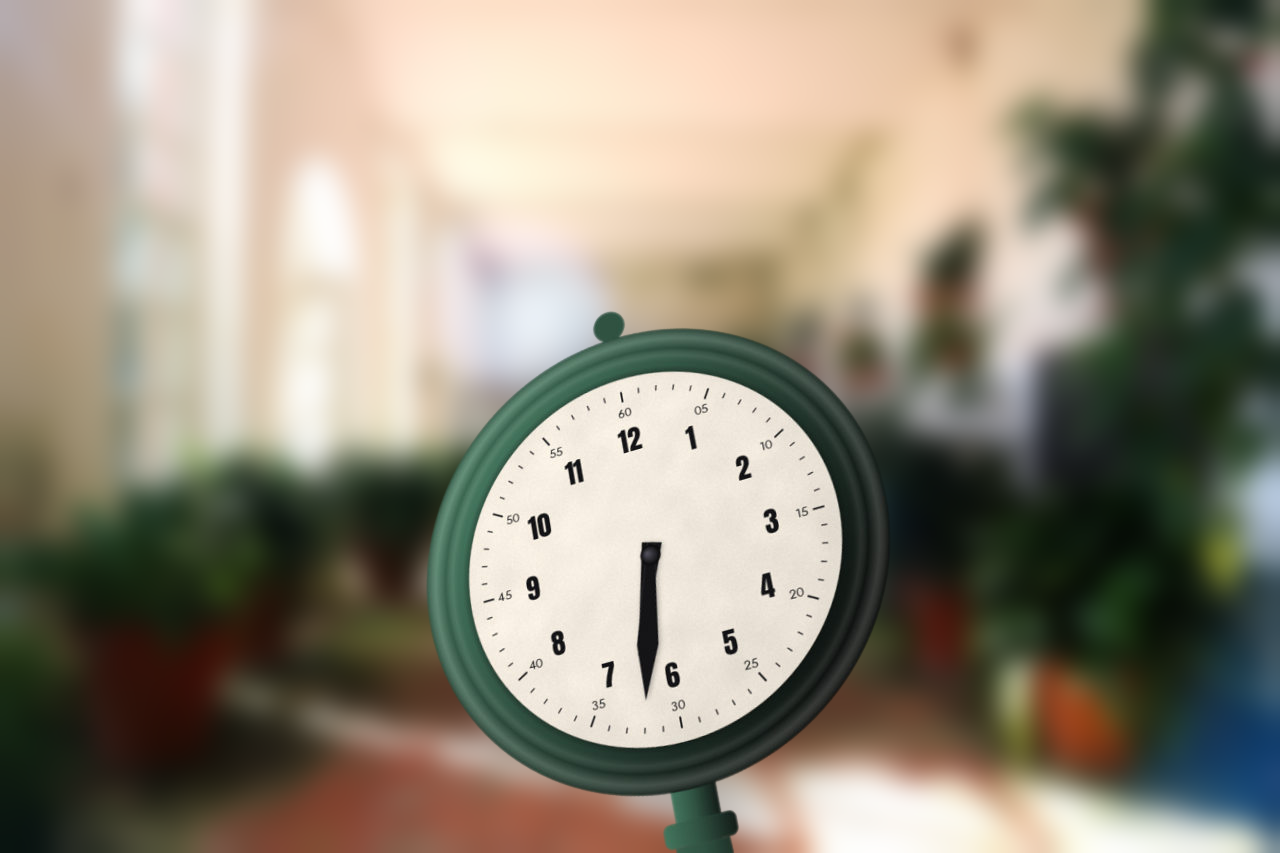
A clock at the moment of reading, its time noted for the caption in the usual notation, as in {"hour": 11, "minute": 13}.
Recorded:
{"hour": 6, "minute": 32}
